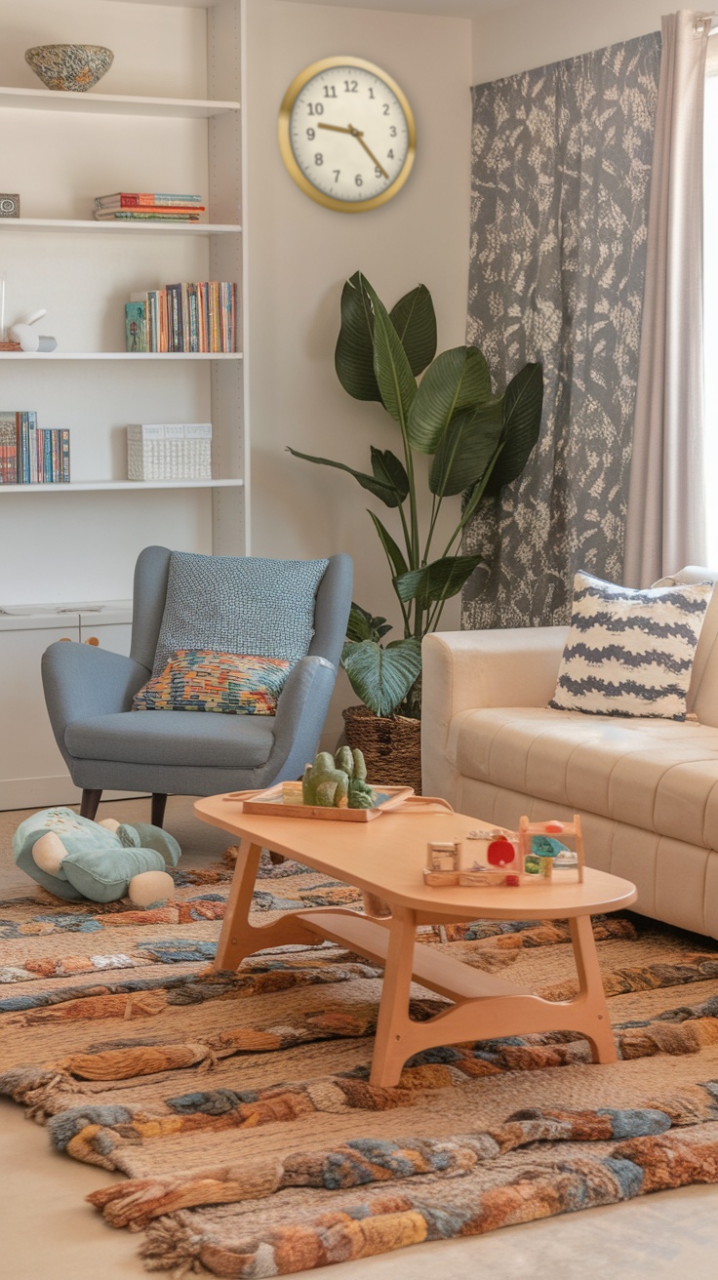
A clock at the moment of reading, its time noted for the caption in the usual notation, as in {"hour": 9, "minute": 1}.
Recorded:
{"hour": 9, "minute": 24}
